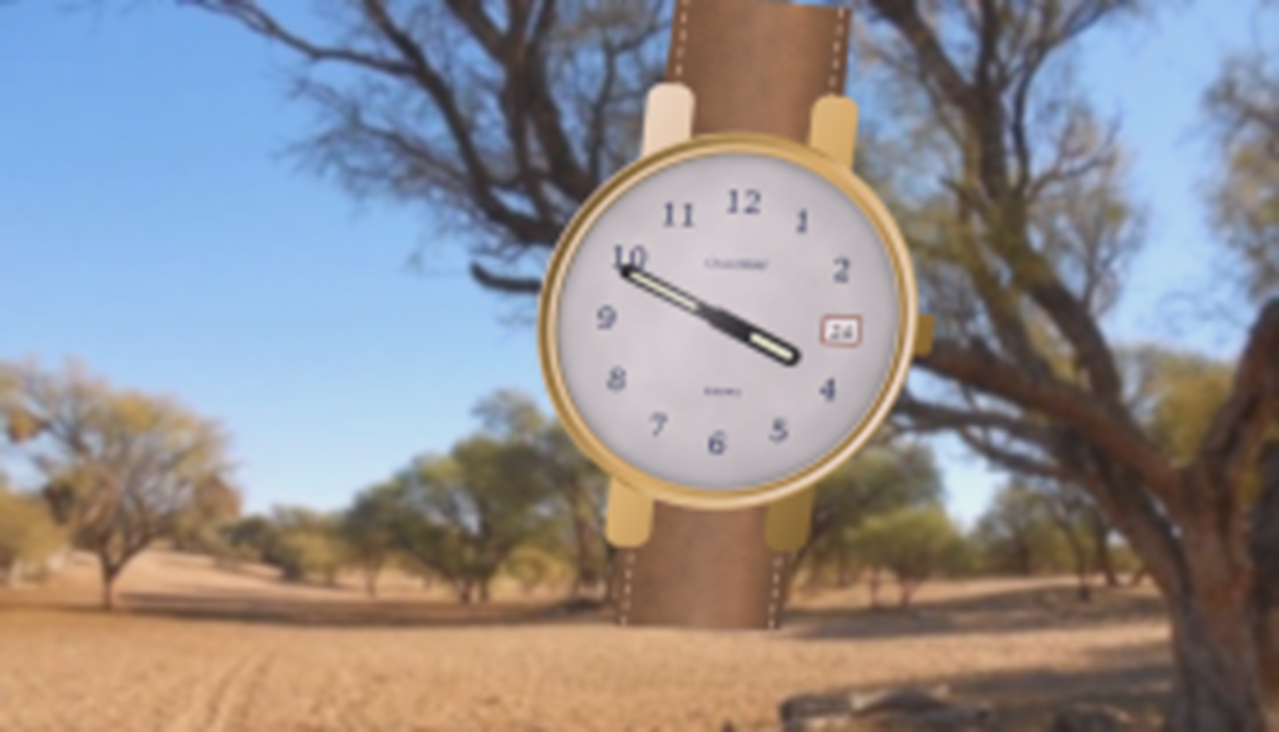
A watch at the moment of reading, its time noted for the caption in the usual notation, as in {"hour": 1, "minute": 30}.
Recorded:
{"hour": 3, "minute": 49}
